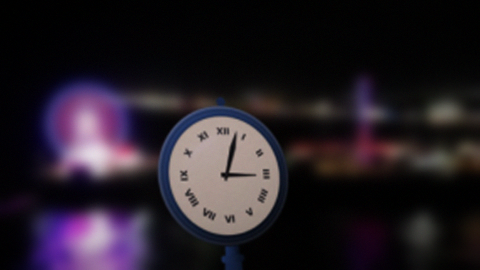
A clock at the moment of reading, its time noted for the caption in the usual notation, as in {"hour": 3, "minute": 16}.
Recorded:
{"hour": 3, "minute": 3}
